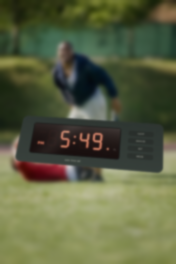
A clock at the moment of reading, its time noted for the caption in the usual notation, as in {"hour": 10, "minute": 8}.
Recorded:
{"hour": 5, "minute": 49}
